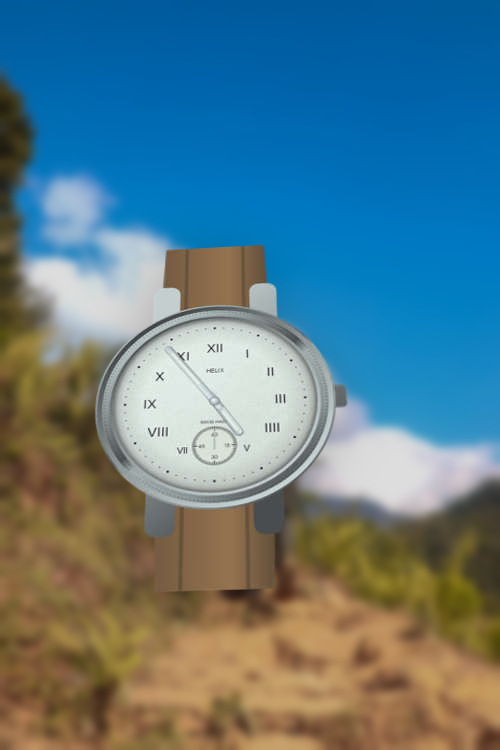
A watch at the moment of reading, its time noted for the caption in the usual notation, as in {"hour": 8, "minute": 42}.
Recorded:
{"hour": 4, "minute": 54}
